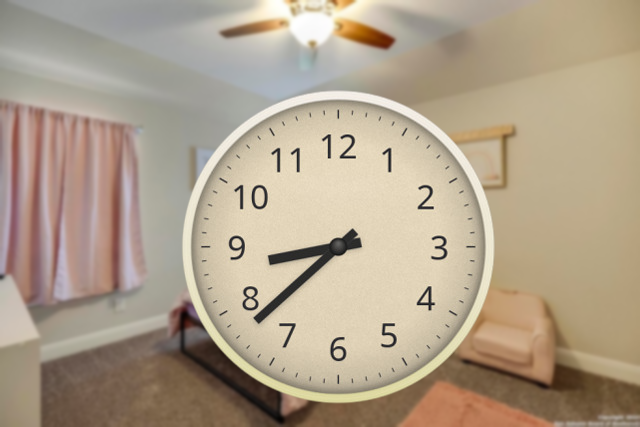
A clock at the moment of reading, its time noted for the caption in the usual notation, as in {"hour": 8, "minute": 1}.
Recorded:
{"hour": 8, "minute": 38}
